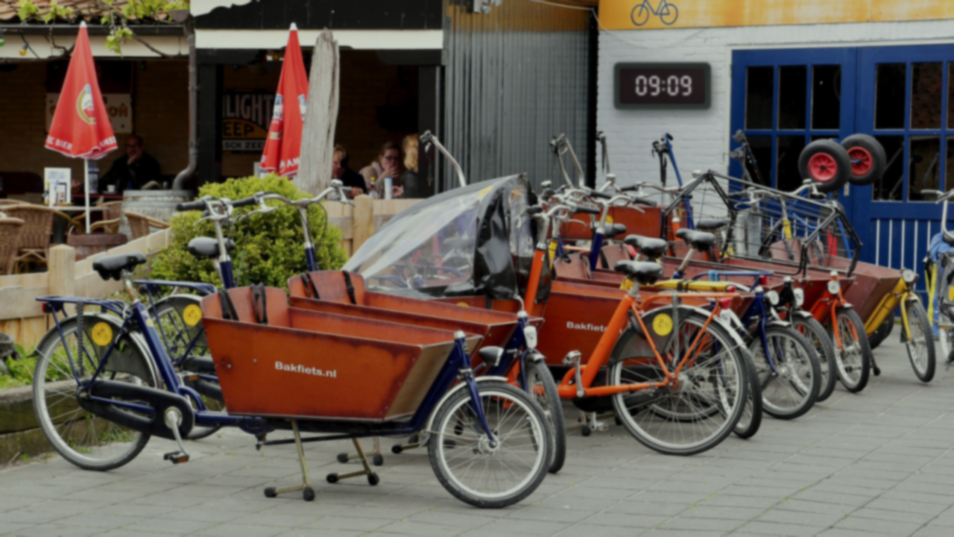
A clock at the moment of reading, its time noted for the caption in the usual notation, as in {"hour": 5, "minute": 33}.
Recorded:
{"hour": 9, "minute": 9}
